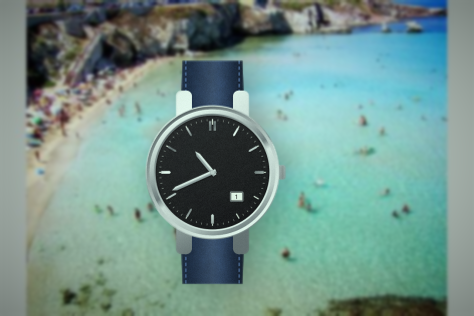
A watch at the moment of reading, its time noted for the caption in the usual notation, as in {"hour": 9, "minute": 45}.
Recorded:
{"hour": 10, "minute": 41}
